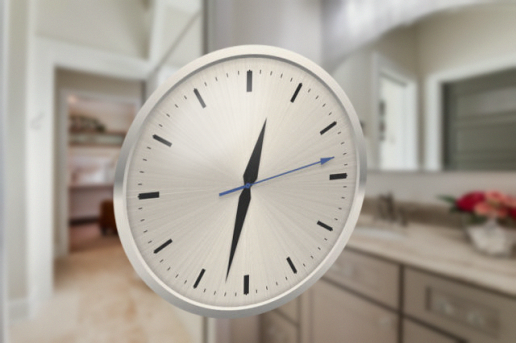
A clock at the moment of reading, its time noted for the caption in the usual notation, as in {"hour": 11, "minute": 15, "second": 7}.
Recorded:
{"hour": 12, "minute": 32, "second": 13}
